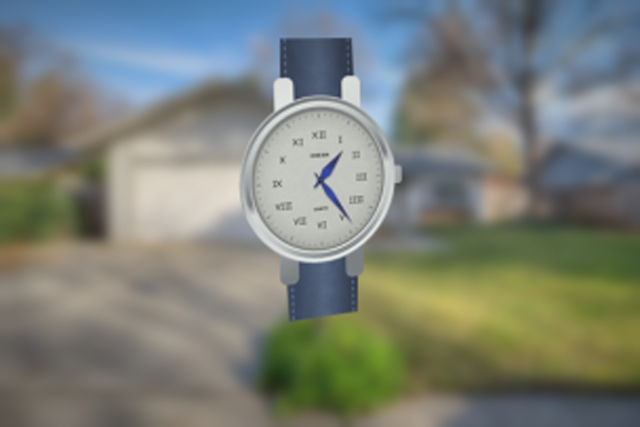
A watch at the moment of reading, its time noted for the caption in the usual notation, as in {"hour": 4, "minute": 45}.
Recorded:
{"hour": 1, "minute": 24}
